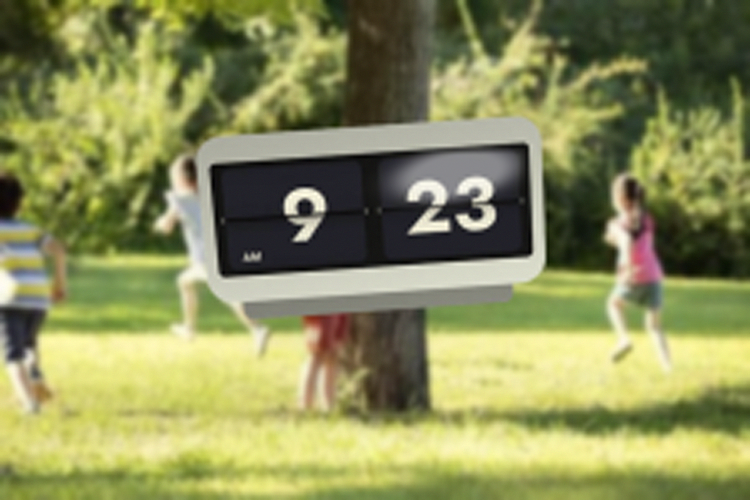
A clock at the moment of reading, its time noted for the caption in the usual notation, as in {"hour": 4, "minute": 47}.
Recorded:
{"hour": 9, "minute": 23}
